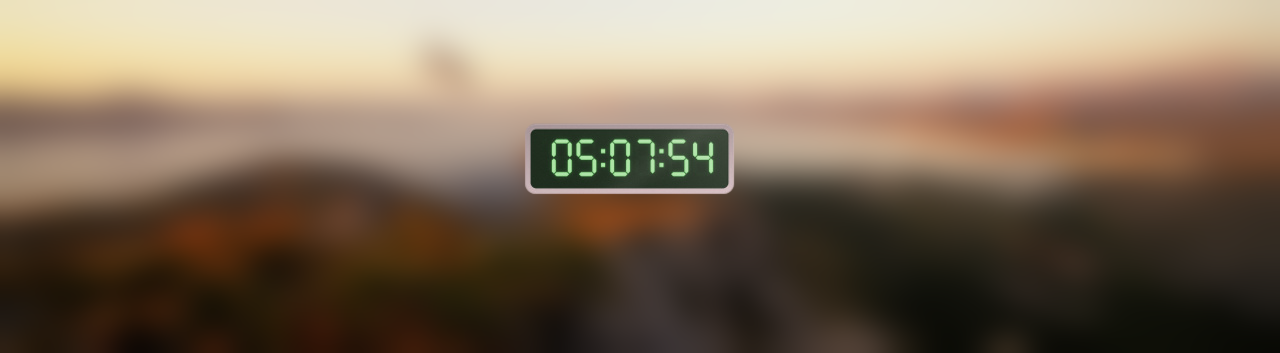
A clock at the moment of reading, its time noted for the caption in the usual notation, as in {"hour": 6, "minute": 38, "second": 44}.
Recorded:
{"hour": 5, "minute": 7, "second": 54}
